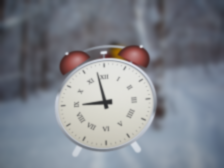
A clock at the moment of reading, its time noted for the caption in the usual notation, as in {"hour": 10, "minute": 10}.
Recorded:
{"hour": 8, "minute": 58}
